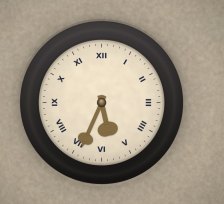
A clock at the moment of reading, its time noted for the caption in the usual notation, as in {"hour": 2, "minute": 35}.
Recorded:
{"hour": 5, "minute": 34}
